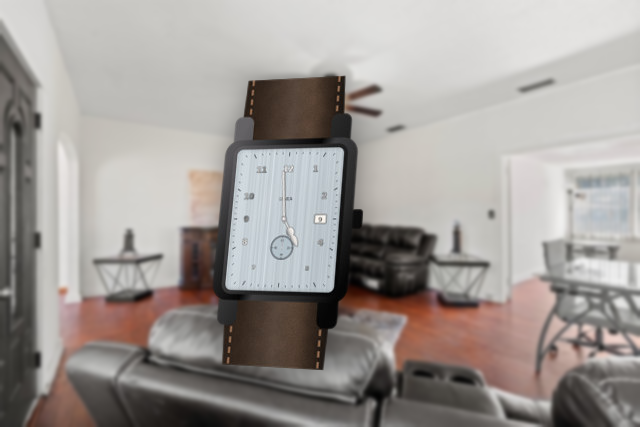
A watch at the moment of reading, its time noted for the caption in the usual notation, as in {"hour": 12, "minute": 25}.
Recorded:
{"hour": 4, "minute": 59}
